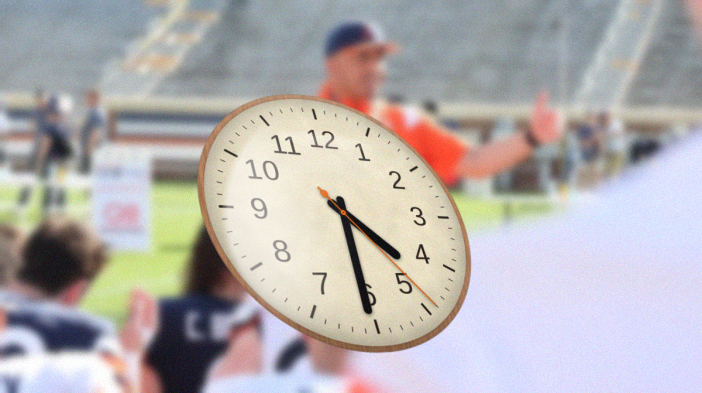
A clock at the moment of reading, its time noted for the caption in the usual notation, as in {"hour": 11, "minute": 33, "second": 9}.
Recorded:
{"hour": 4, "minute": 30, "second": 24}
